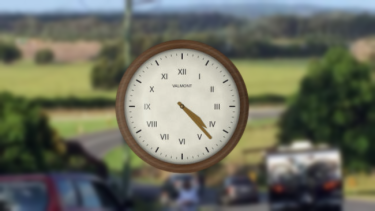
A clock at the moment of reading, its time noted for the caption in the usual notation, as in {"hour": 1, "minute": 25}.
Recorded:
{"hour": 4, "minute": 23}
